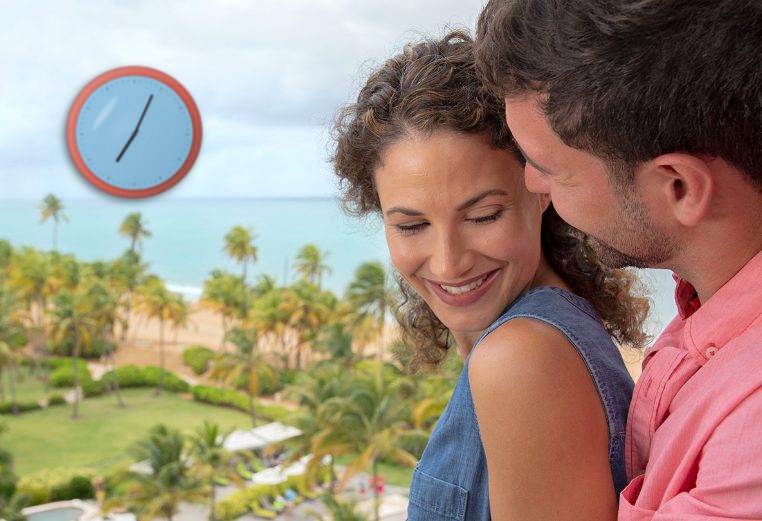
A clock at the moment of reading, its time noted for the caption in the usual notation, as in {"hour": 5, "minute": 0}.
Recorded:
{"hour": 7, "minute": 4}
